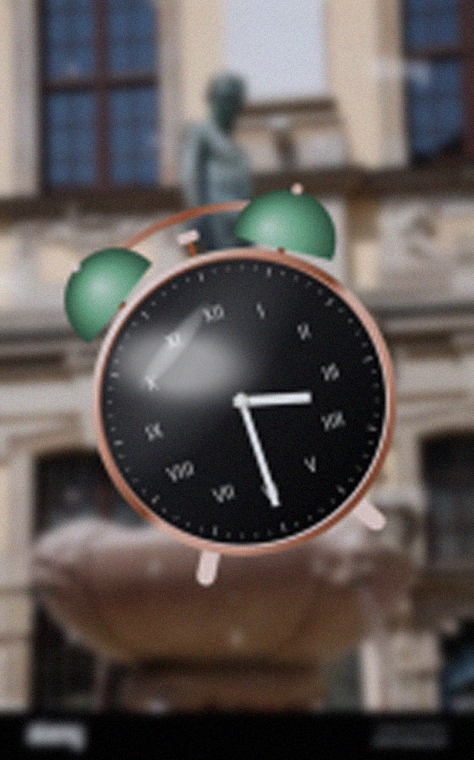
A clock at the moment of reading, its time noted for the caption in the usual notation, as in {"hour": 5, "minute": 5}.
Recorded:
{"hour": 3, "minute": 30}
